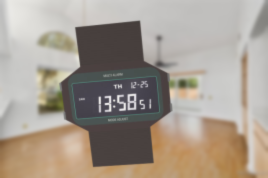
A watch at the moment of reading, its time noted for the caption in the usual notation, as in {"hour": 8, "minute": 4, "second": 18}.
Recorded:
{"hour": 13, "minute": 58, "second": 51}
